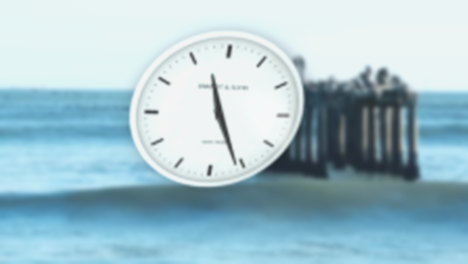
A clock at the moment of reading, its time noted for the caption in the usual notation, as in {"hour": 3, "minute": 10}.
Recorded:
{"hour": 11, "minute": 26}
